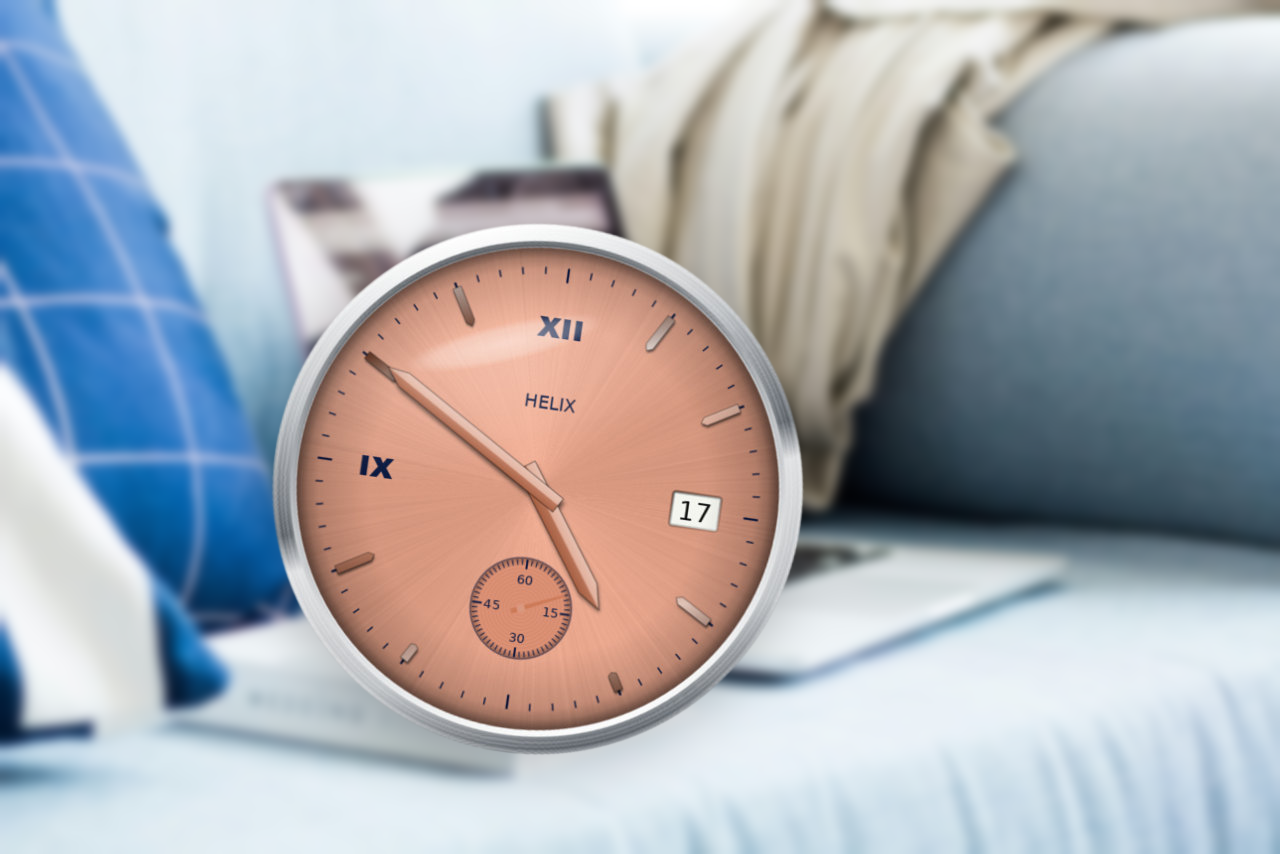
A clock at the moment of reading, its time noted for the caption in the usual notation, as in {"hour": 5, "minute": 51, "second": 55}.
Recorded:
{"hour": 4, "minute": 50, "second": 11}
